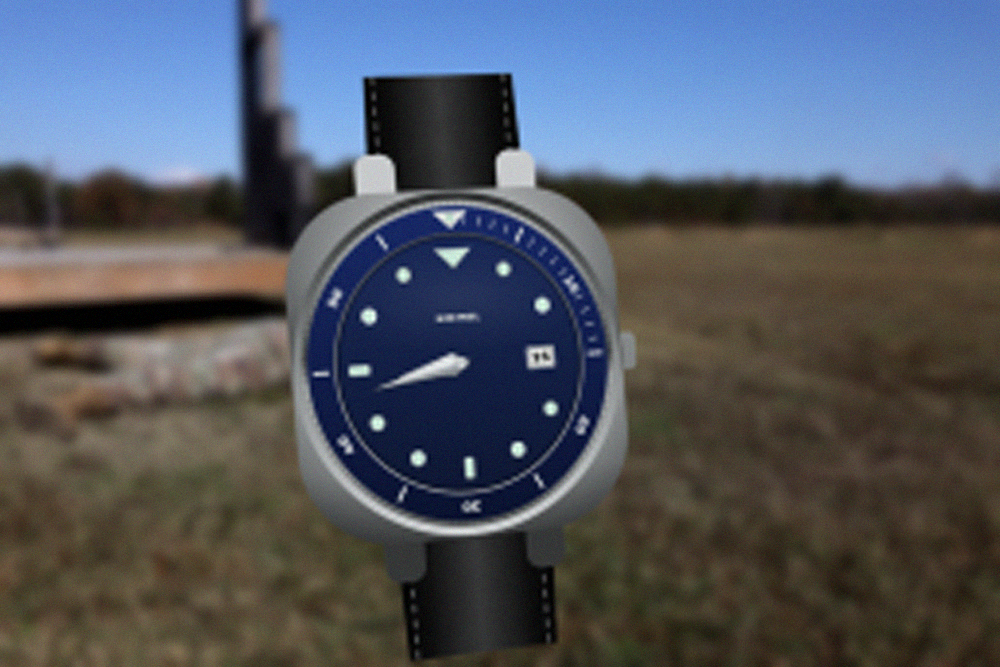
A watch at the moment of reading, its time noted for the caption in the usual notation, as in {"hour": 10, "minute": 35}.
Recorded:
{"hour": 8, "minute": 43}
